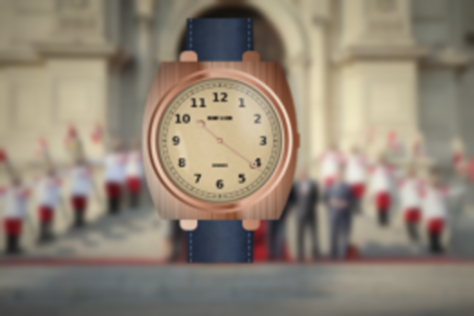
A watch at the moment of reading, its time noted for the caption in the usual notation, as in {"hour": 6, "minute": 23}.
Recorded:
{"hour": 10, "minute": 21}
